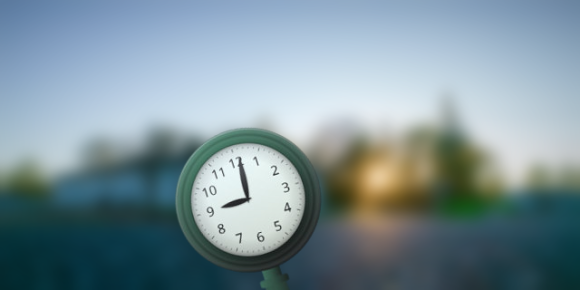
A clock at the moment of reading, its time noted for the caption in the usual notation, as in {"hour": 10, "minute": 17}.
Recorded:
{"hour": 9, "minute": 1}
